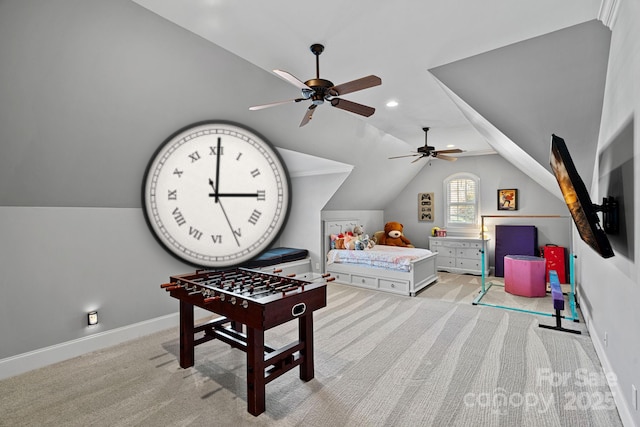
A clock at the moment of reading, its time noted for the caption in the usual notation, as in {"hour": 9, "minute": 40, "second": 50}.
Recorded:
{"hour": 3, "minute": 0, "second": 26}
